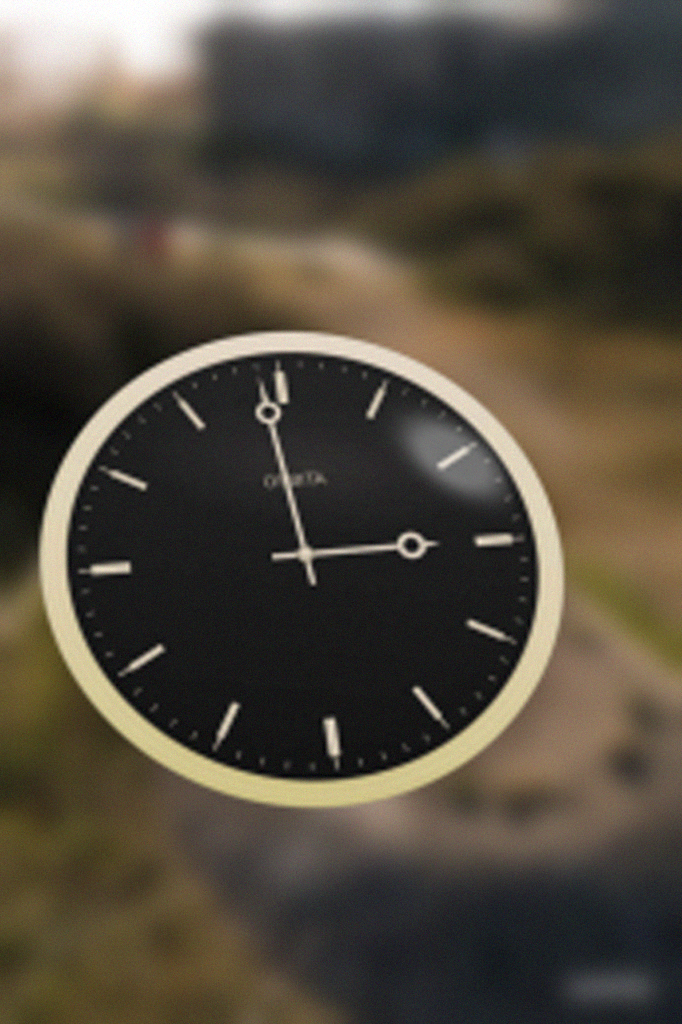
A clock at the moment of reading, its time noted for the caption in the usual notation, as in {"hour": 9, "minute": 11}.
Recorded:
{"hour": 2, "minute": 59}
